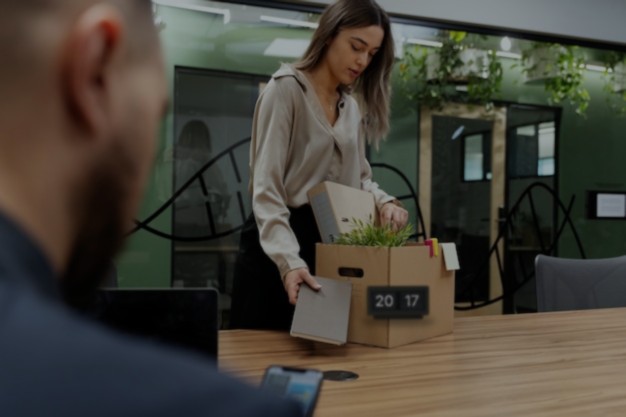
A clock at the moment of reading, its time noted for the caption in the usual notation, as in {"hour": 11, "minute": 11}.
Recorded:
{"hour": 20, "minute": 17}
